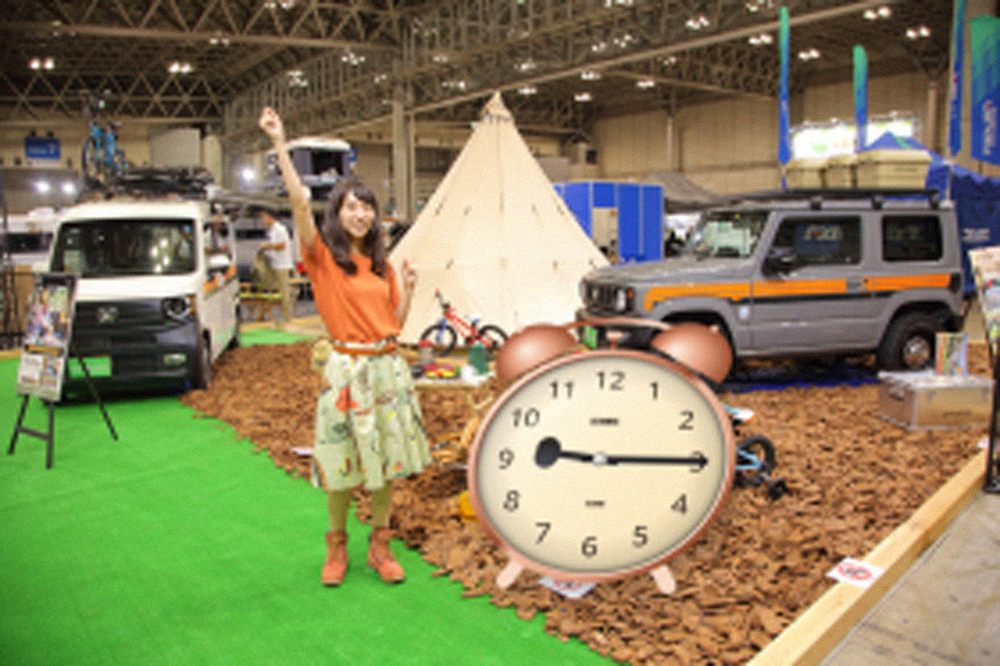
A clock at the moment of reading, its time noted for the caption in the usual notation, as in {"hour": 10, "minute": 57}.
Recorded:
{"hour": 9, "minute": 15}
